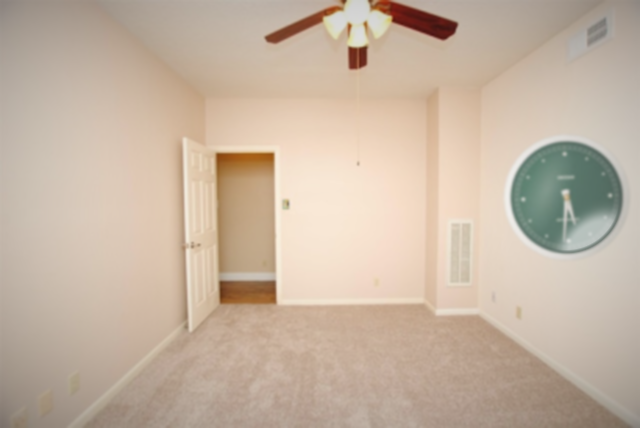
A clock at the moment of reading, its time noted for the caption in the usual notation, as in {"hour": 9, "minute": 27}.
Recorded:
{"hour": 5, "minute": 31}
